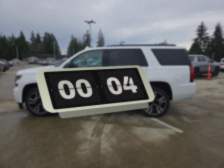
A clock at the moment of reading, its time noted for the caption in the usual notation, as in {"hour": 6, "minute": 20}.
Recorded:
{"hour": 0, "minute": 4}
